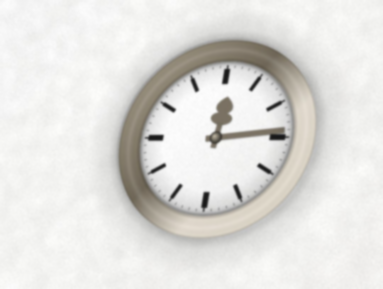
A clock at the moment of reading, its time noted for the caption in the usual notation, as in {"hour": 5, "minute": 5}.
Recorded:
{"hour": 12, "minute": 14}
